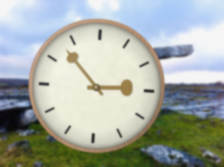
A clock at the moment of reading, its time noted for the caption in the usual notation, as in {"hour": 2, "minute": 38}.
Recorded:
{"hour": 2, "minute": 53}
